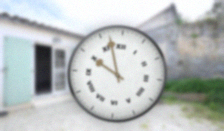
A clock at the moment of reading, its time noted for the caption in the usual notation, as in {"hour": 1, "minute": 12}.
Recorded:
{"hour": 9, "minute": 57}
